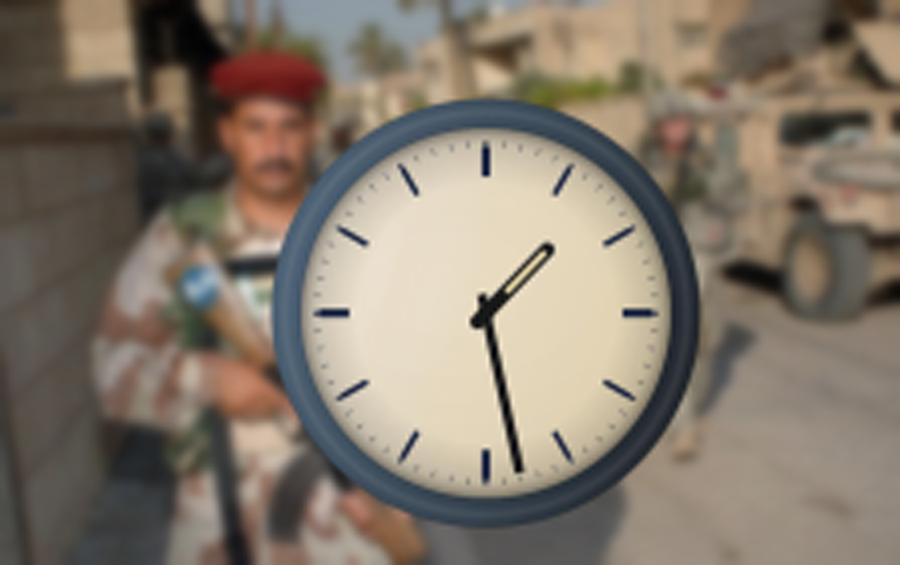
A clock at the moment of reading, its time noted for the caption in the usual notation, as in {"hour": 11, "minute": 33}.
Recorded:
{"hour": 1, "minute": 28}
